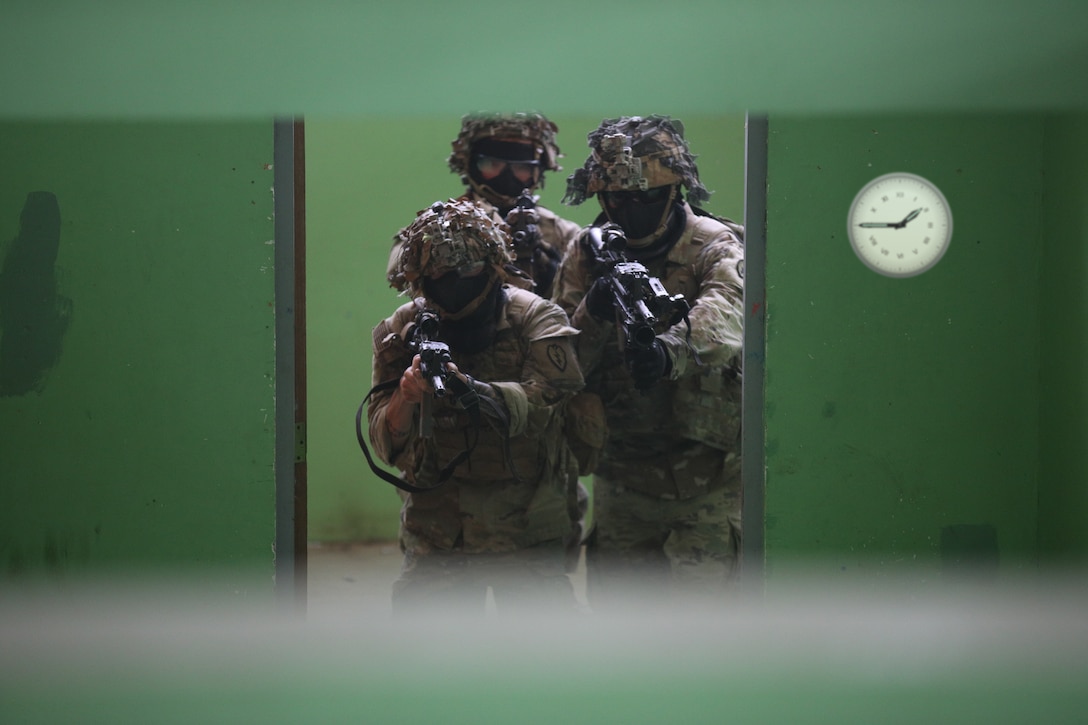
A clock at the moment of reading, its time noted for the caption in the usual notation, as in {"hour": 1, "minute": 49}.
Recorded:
{"hour": 1, "minute": 45}
